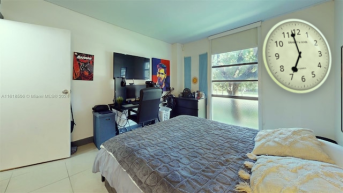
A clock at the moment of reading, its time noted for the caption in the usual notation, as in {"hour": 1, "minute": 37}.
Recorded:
{"hour": 6, "minute": 58}
